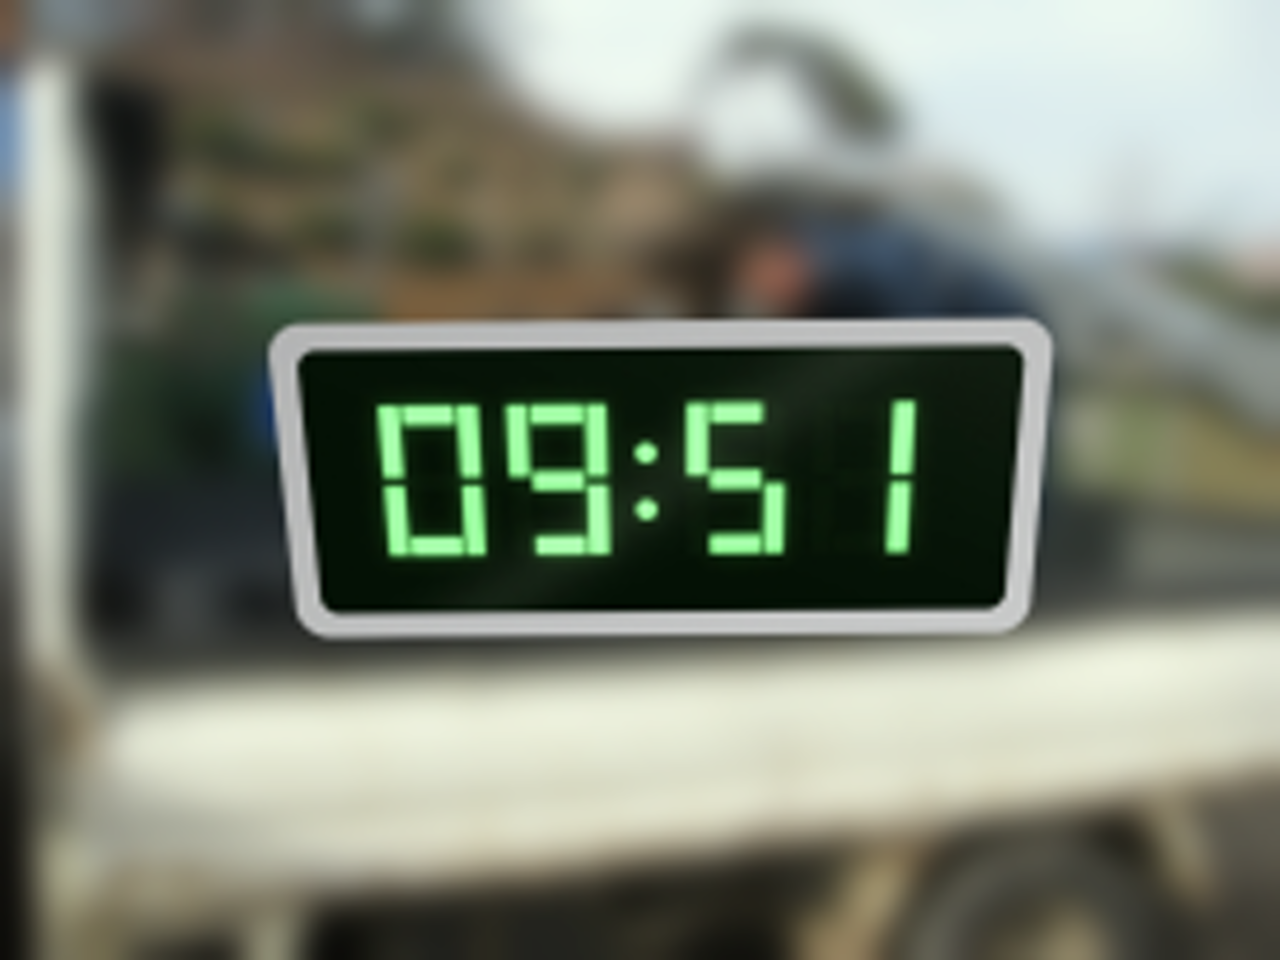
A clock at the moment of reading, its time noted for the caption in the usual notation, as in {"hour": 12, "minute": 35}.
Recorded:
{"hour": 9, "minute": 51}
